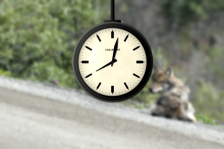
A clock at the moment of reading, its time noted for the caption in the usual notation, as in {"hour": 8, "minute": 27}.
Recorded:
{"hour": 8, "minute": 2}
